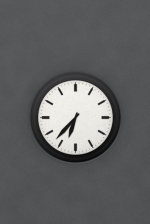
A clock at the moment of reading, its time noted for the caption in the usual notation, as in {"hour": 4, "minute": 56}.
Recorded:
{"hour": 6, "minute": 37}
